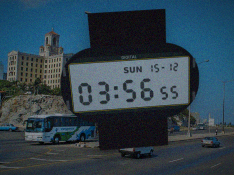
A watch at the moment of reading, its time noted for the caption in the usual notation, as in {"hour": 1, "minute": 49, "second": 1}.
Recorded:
{"hour": 3, "minute": 56, "second": 55}
